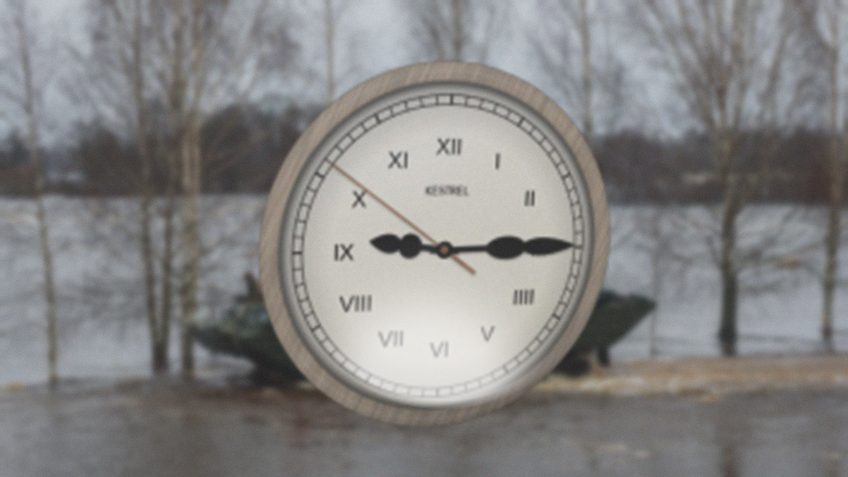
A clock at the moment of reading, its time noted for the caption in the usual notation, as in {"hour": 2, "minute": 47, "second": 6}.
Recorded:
{"hour": 9, "minute": 14, "second": 51}
